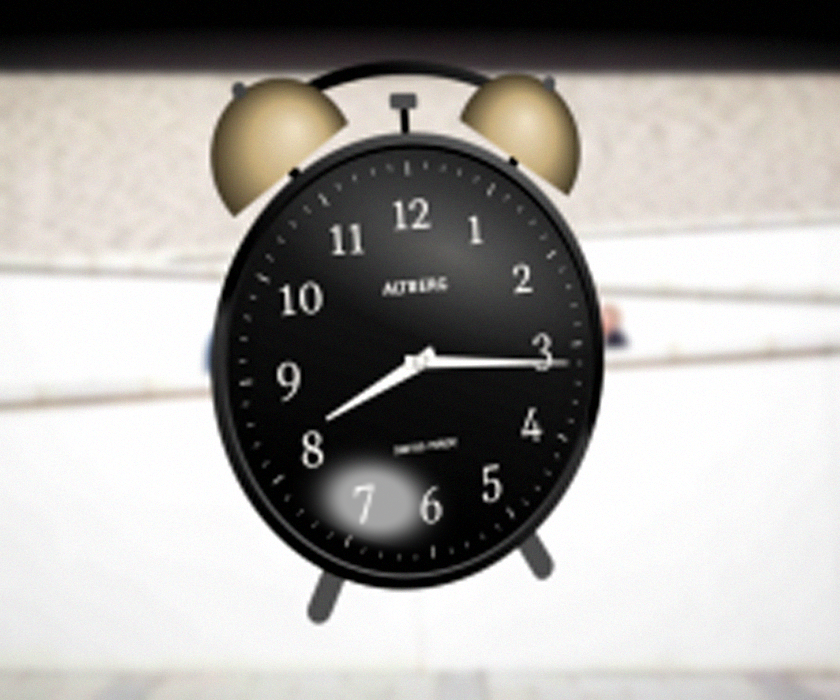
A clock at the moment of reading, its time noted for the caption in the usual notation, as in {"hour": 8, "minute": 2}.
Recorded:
{"hour": 8, "minute": 16}
